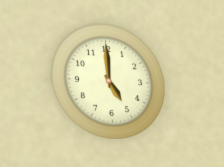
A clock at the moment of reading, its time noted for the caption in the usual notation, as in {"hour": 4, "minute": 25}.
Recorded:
{"hour": 5, "minute": 0}
